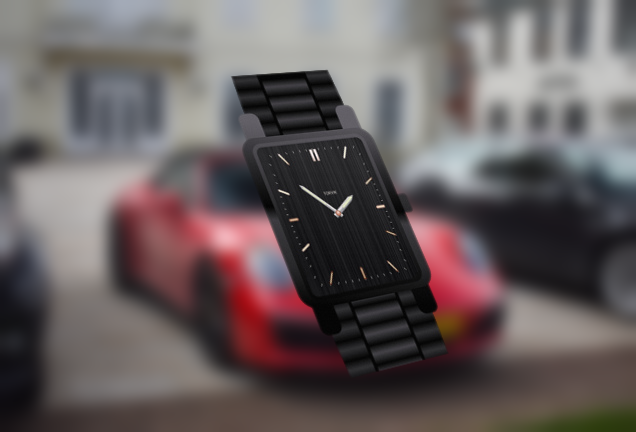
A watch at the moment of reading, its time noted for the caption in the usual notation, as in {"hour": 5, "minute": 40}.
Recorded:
{"hour": 1, "minute": 53}
